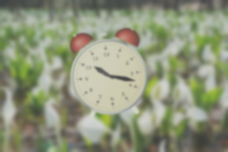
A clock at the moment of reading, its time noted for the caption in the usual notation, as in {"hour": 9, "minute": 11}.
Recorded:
{"hour": 10, "minute": 18}
